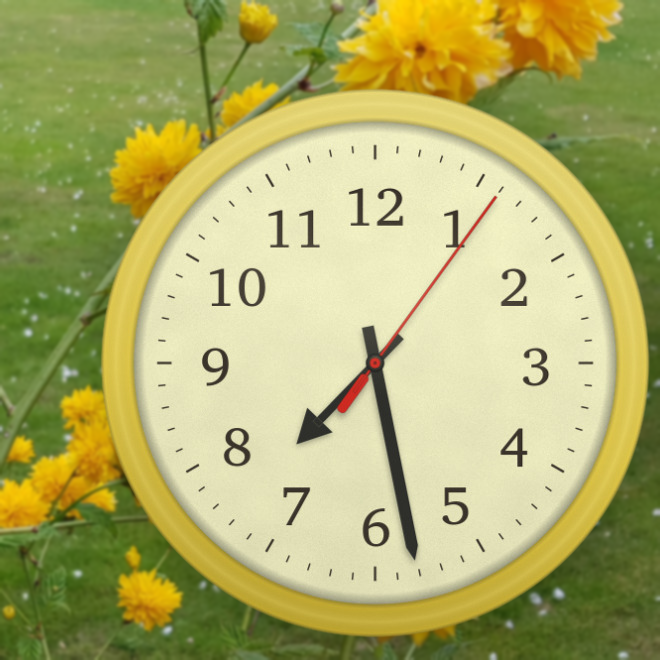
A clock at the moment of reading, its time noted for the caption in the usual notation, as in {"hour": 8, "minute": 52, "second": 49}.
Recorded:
{"hour": 7, "minute": 28, "second": 6}
